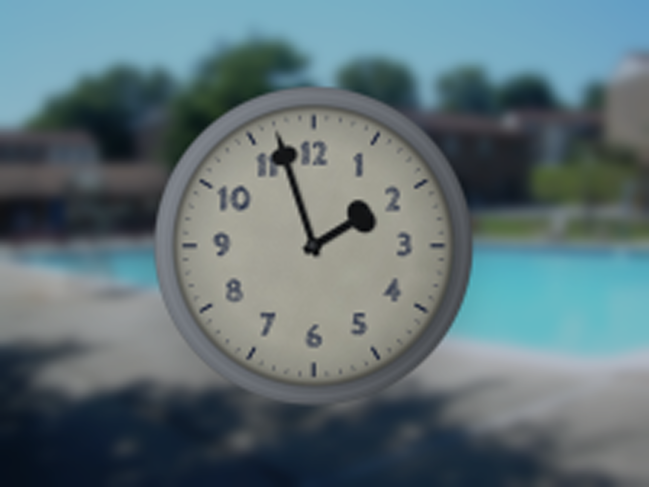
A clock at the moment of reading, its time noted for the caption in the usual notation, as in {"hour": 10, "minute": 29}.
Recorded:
{"hour": 1, "minute": 57}
